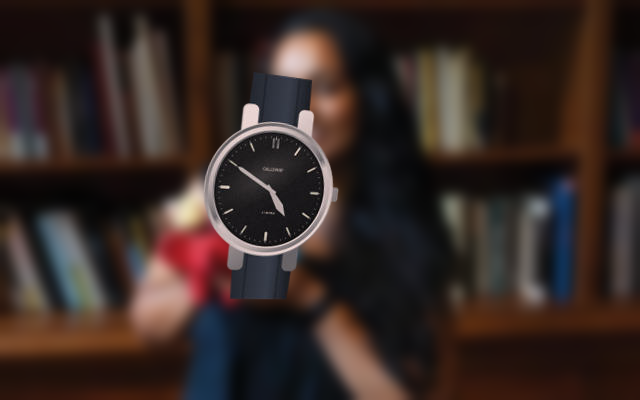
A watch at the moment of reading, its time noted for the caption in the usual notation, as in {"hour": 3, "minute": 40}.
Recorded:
{"hour": 4, "minute": 50}
